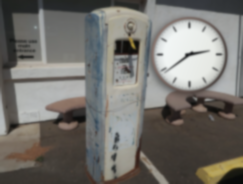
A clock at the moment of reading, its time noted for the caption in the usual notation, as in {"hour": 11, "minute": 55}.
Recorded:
{"hour": 2, "minute": 39}
